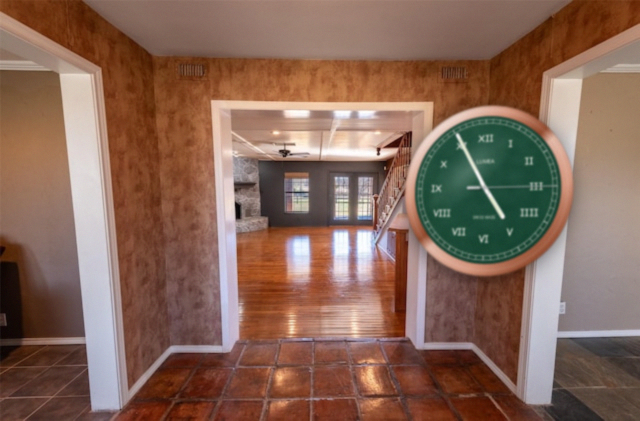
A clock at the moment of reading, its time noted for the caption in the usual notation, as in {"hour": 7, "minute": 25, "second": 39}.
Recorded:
{"hour": 4, "minute": 55, "second": 15}
